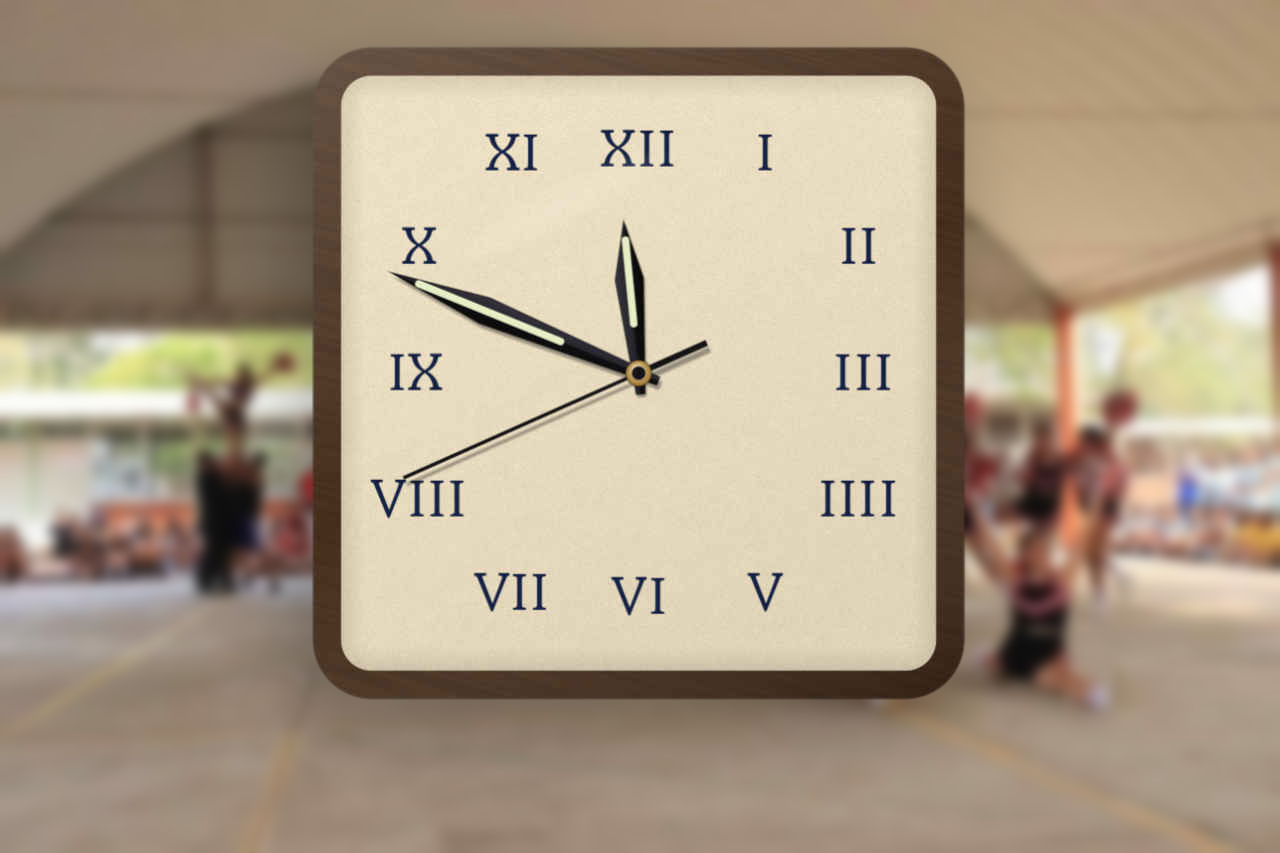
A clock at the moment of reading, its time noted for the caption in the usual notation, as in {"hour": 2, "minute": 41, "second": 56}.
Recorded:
{"hour": 11, "minute": 48, "second": 41}
